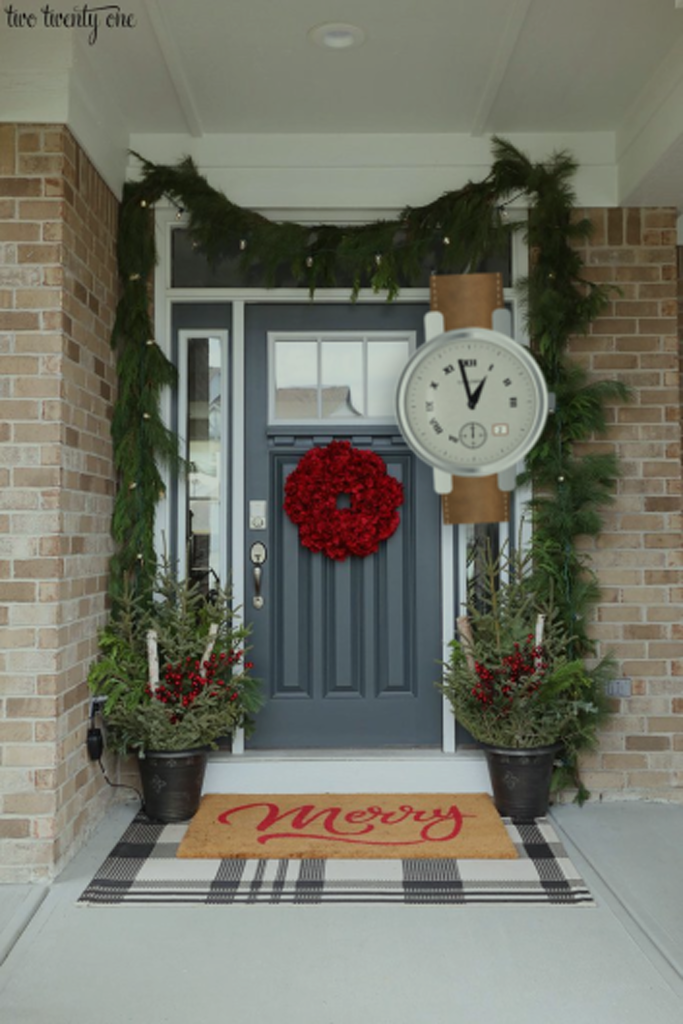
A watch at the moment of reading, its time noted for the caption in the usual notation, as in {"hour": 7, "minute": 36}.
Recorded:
{"hour": 12, "minute": 58}
